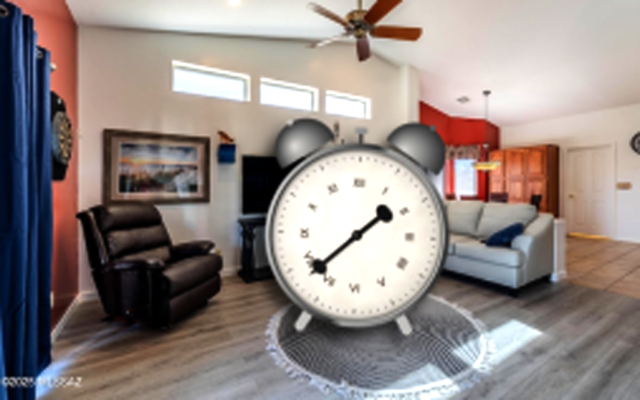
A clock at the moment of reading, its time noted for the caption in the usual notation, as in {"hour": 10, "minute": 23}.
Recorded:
{"hour": 1, "minute": 38}
